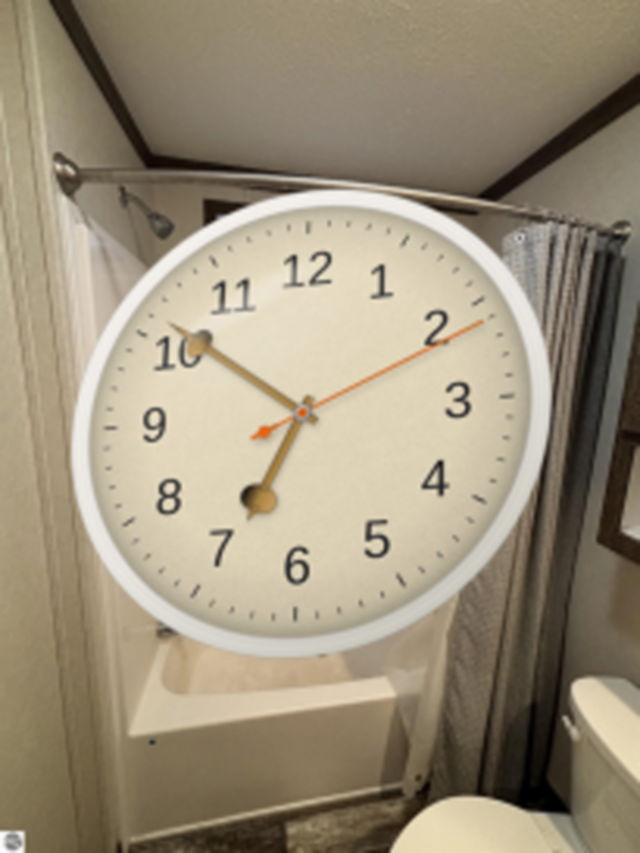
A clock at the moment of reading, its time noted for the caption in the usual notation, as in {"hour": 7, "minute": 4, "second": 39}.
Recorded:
{"hour": 6, "minute": 51, "second": 11}
